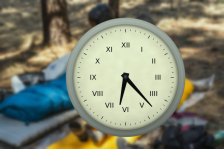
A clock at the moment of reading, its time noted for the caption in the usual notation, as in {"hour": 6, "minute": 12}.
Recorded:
{"hour": 6, "minute": 23}
